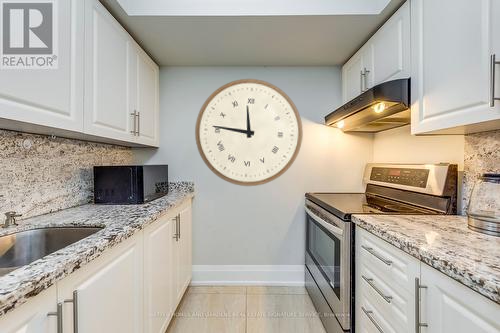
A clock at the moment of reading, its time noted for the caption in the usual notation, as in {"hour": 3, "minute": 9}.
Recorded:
{"hour": 11, "minute": 46}
